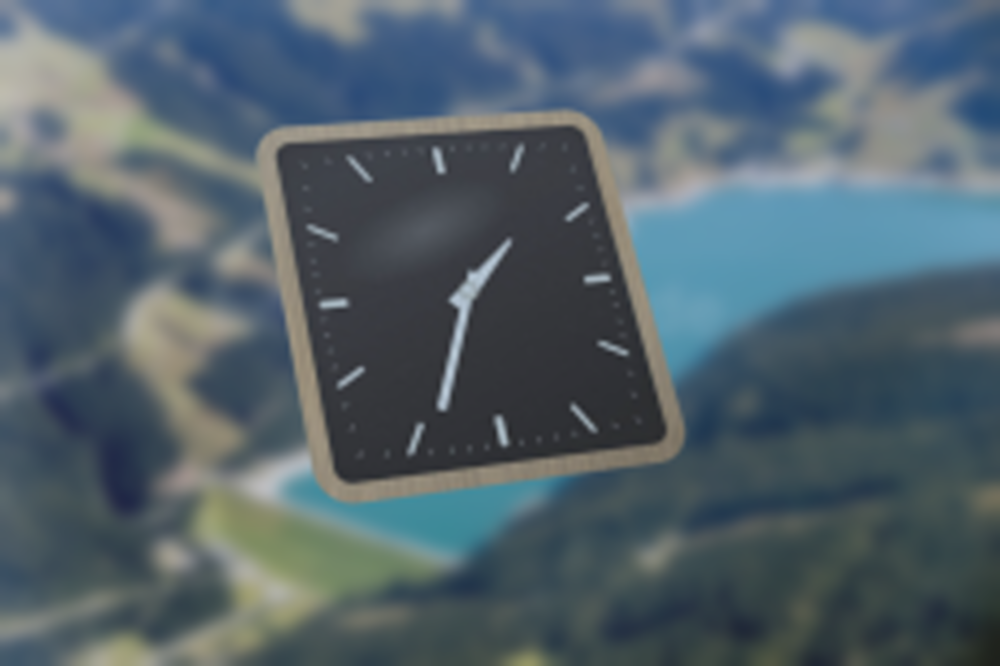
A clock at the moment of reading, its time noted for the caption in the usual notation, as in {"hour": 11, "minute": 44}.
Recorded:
{"hour": 1, "minute": 34}
